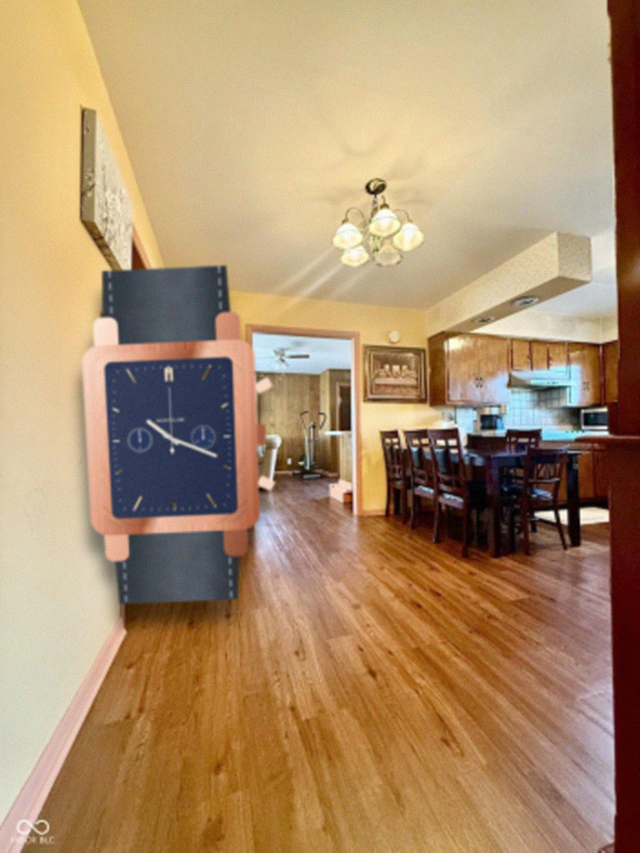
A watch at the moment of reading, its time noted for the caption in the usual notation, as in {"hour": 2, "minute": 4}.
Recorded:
{"hour": 10, "minute": 19}
